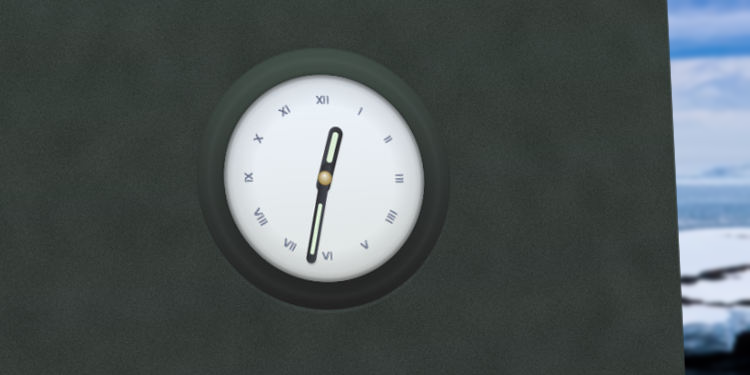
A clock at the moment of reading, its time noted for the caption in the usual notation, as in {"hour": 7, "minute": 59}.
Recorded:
{"hour": 12, "minute": 32}
